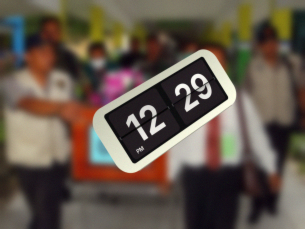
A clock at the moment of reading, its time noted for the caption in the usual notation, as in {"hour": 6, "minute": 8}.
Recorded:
{"hour": 12, "minute": 29}
